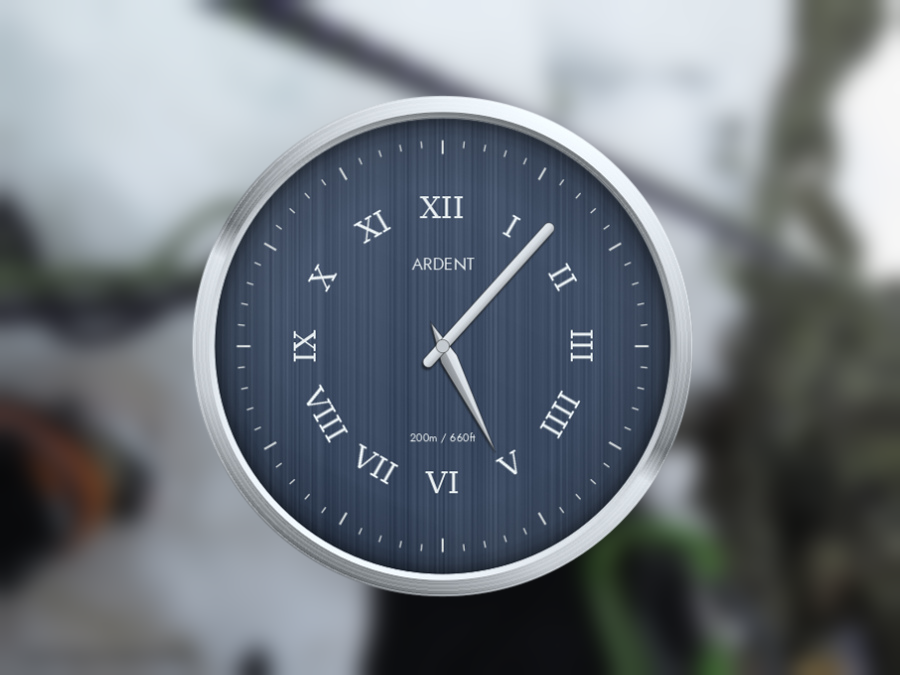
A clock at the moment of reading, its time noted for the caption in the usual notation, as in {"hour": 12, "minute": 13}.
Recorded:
{"hour": 5, "minute": 7}
